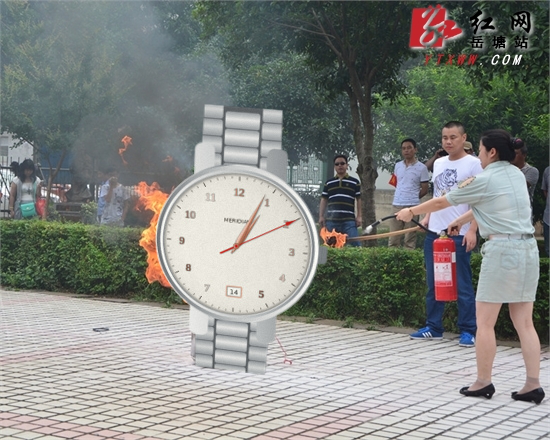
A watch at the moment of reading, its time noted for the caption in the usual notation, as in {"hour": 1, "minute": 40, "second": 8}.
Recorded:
{"hour": 1, "minute": 4, "second": 10}
